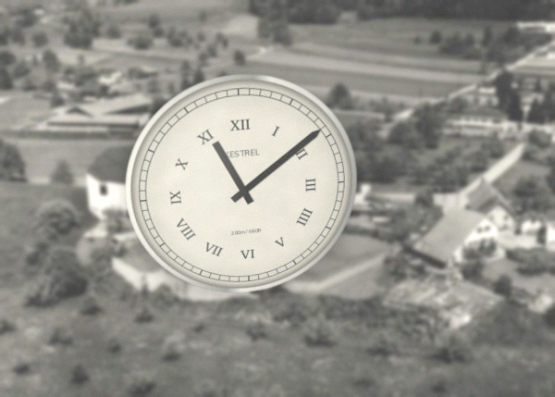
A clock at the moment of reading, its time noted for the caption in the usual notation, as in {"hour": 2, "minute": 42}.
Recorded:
{"hour": 11, "minute": 9}
